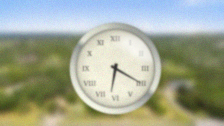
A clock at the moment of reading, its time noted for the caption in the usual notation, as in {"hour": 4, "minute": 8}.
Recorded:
{"hour": 6, "minute": 20}
